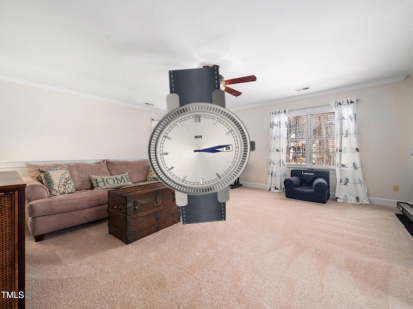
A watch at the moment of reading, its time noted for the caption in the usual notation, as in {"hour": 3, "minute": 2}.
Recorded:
{"hour": 3, "minute": 14}
